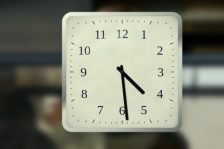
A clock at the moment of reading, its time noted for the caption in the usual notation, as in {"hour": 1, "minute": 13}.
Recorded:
{"hour": 4, "minute": 29}
